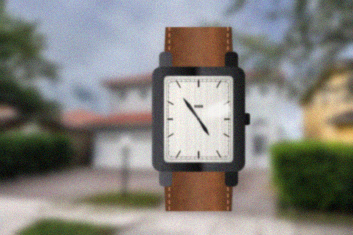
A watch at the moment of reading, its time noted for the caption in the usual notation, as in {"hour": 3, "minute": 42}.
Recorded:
{"hour": 4, "minute": 54}
